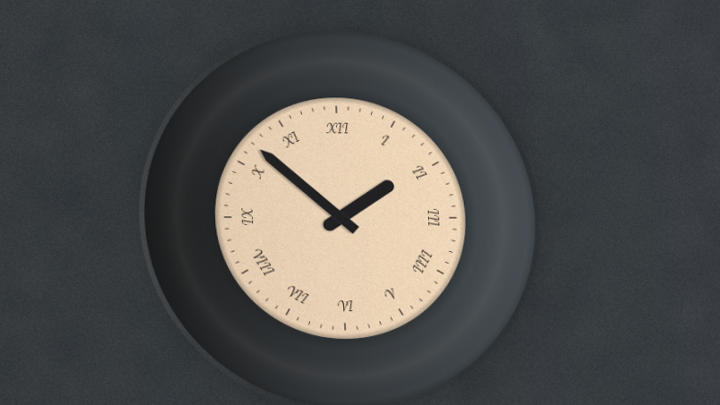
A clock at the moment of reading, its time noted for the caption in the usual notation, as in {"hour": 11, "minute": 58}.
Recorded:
{"hour": 1, "minute": 52}
